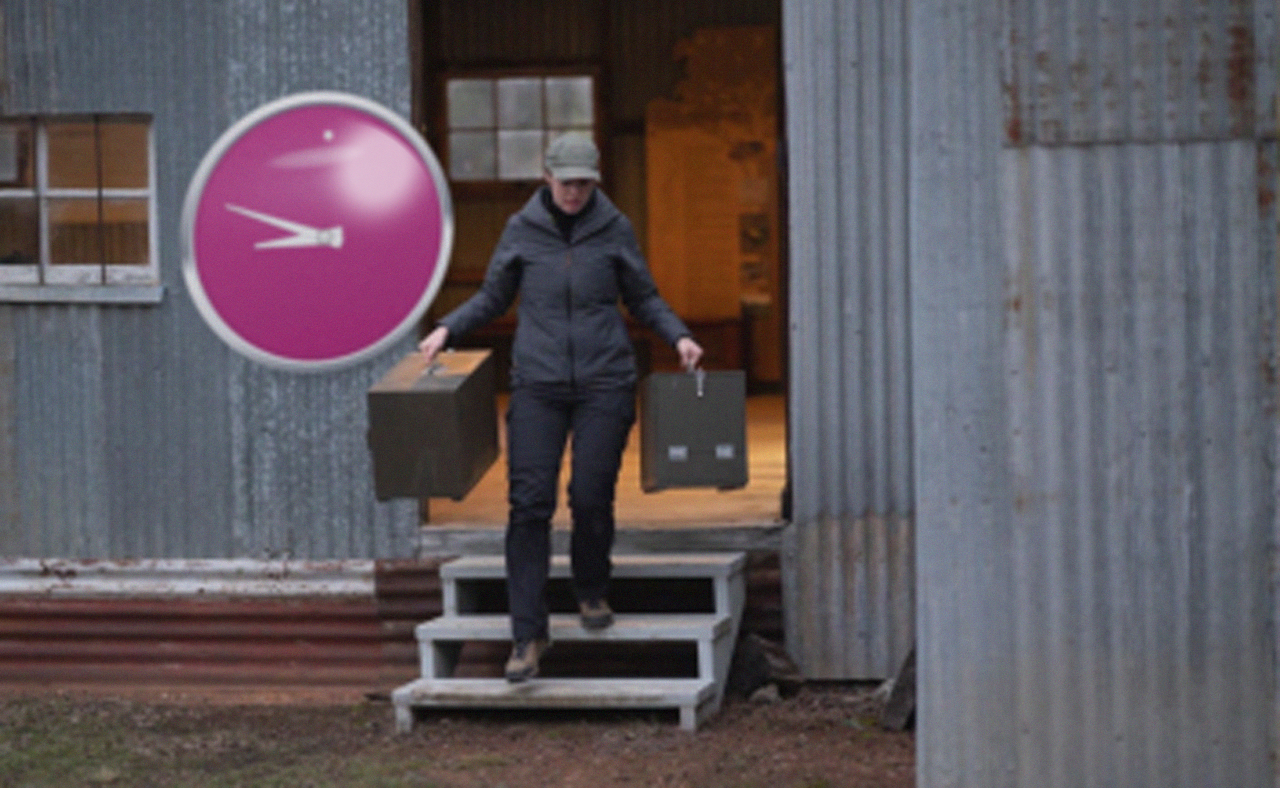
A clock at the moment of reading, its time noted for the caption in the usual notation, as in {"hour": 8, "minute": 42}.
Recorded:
{"hour": 8, "minute": 48}
